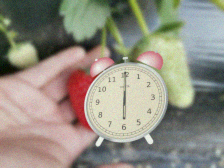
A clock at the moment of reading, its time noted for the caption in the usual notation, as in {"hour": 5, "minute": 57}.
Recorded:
{"hour": 6, "minute": 0}
